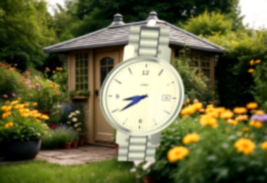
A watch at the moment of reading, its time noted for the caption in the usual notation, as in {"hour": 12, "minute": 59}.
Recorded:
{"hour": 8, "minute": 39}
